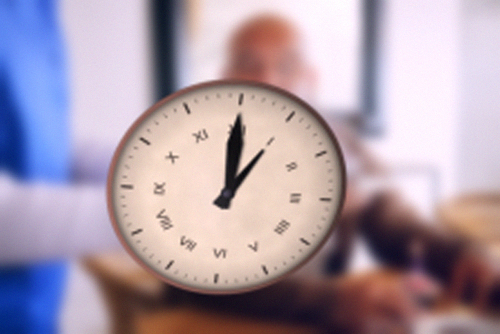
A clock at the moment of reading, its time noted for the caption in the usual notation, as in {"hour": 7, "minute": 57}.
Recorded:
{"hour": 1, "minute": 0}
